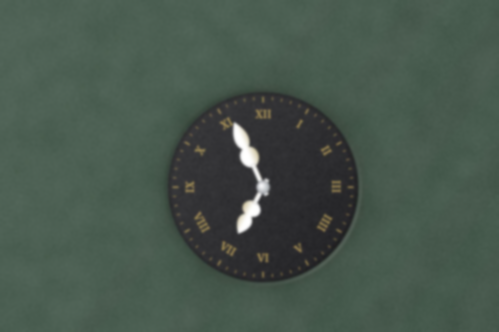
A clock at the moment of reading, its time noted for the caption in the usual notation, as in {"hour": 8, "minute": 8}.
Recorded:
{"hour": 6, "minute": 56}
